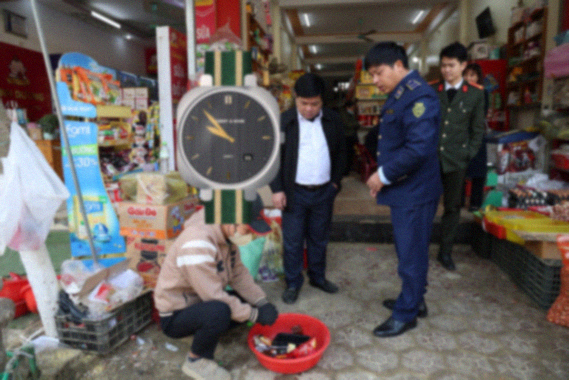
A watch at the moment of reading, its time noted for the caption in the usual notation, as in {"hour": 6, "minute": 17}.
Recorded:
{"hour": 9, "minute": 53}
